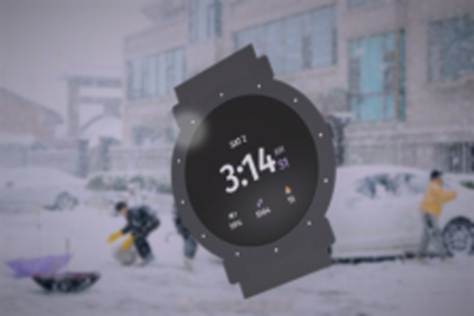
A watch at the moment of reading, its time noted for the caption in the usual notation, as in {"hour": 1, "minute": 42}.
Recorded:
{"hour": 3, "minute": 14}
